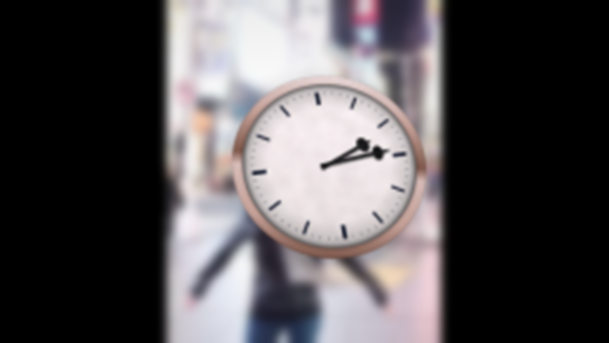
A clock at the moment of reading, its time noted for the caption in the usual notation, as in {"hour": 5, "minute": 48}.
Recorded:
{"hour": 2, "minute": 14}
